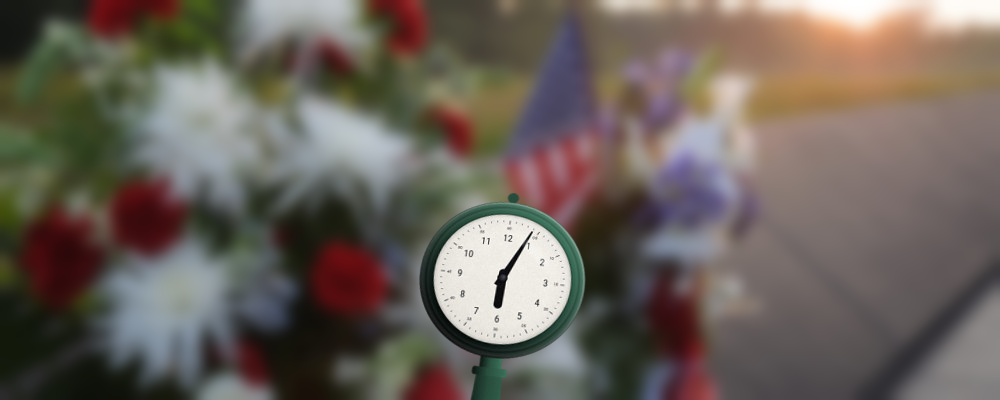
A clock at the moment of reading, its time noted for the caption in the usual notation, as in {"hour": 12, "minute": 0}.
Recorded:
{"hour": 6, "minute": 4}
